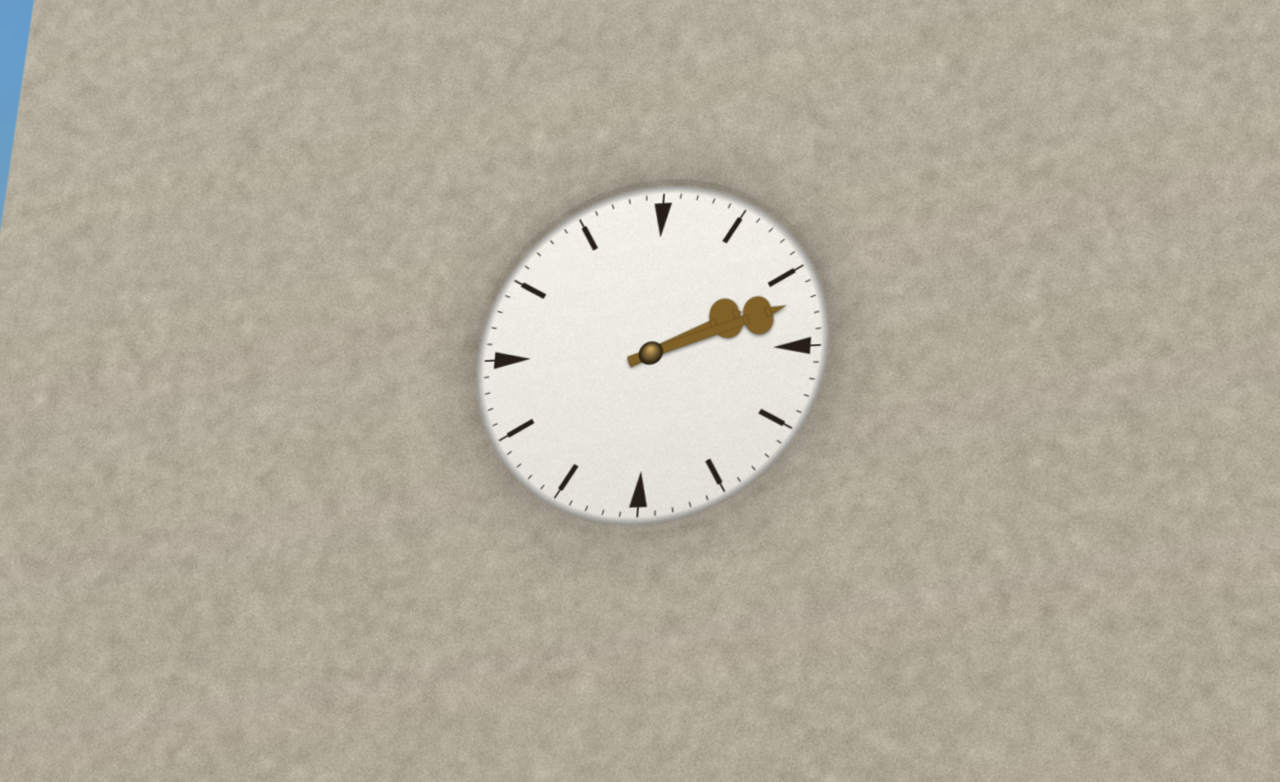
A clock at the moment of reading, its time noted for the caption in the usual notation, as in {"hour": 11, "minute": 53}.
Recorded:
{"hour": 2, "minute": 12}
